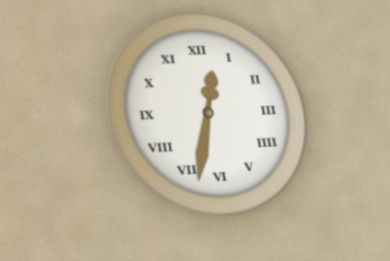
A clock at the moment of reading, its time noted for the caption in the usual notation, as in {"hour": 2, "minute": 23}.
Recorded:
{"hour": 12, "minute": 33}
